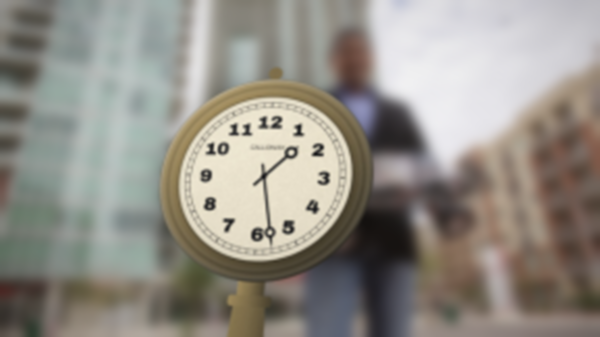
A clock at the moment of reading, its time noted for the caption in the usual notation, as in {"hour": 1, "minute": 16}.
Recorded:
{"hour": 1, "minute": 28}
